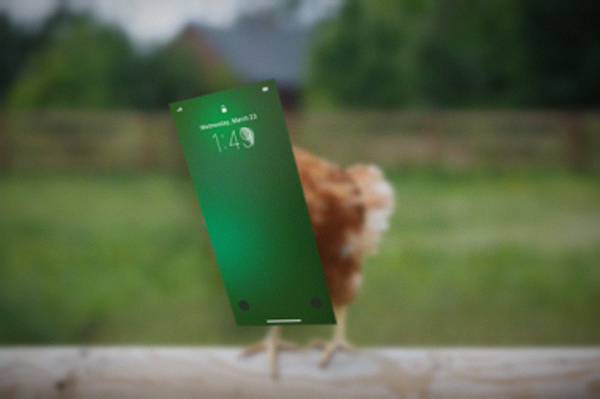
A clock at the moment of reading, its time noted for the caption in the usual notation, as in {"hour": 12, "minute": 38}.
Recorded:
{"hour": 1, "minute": 49}
